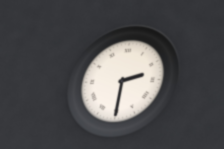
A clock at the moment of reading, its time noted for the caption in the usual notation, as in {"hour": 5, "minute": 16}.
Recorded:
{"hour": 2, "minute": 30}
